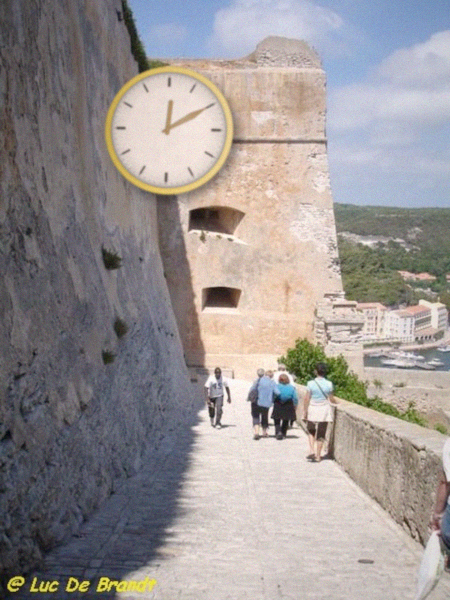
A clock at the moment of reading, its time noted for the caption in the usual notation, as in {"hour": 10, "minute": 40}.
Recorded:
{"hour": 12, "minute": 10}
